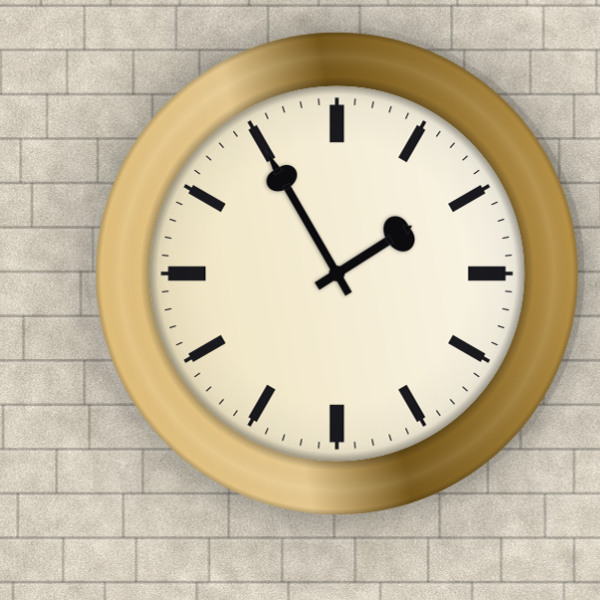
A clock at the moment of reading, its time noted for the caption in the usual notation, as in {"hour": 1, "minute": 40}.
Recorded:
{"hour": 1, "minute": 55}
